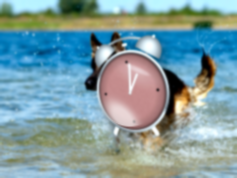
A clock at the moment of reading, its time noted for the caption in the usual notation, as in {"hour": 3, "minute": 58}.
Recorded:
{"hour": 1, "minute": 1}
